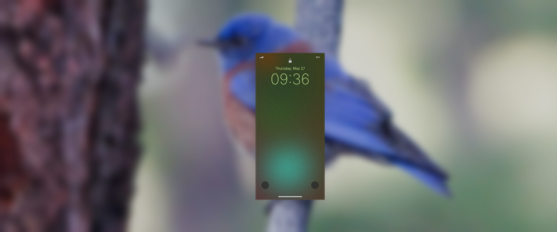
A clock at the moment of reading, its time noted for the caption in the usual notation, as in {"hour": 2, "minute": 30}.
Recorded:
{"hour": 9, "minute": 36}
